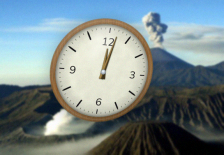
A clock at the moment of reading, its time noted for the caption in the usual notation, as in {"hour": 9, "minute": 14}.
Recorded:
{"hour": 12, "minute": 2}
